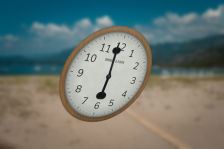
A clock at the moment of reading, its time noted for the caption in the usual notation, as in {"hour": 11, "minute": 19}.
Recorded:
{"hour": 5, "minute": 59}
